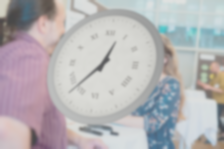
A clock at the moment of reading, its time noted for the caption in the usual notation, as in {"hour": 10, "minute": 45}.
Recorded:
{"hour": 12, "minute": 37}
